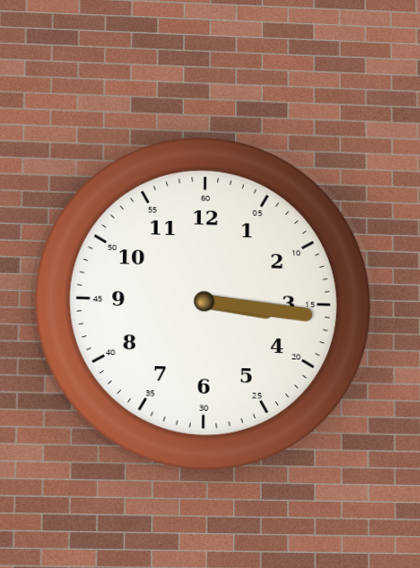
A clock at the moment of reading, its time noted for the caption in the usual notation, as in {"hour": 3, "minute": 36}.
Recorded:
{"hour": 3, "minute": 16}
